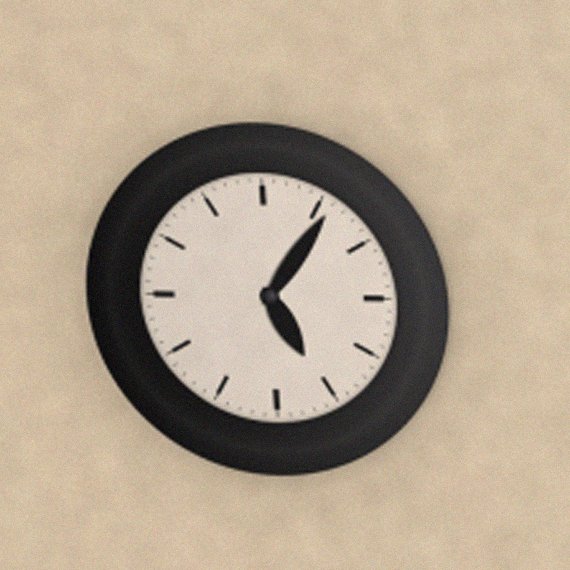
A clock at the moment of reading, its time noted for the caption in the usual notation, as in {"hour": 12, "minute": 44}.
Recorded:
{"hour": 5, "minute": 6}
